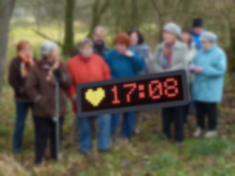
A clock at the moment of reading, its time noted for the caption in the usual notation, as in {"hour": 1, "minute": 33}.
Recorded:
{"hour": 17, "minute": 8}
